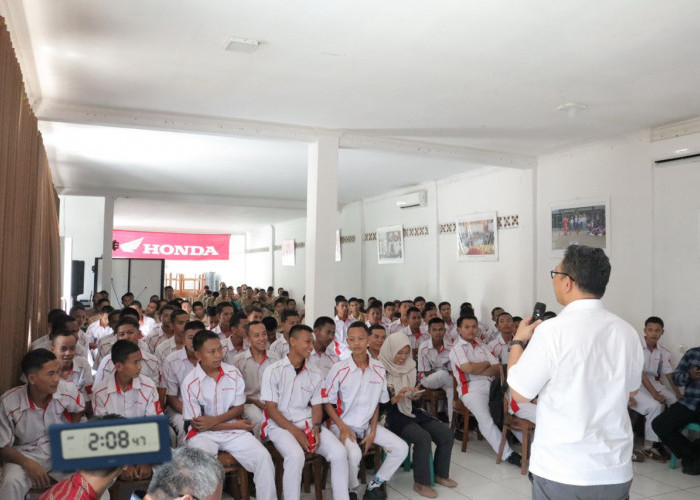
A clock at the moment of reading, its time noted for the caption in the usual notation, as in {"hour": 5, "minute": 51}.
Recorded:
{"hour": 2, "minute": 8}
